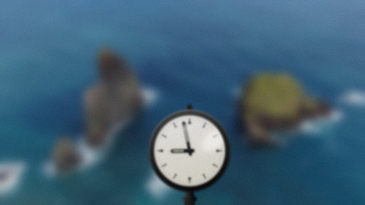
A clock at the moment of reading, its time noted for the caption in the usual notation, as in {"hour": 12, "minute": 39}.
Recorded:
{"hour": 8, "minute": 58}
